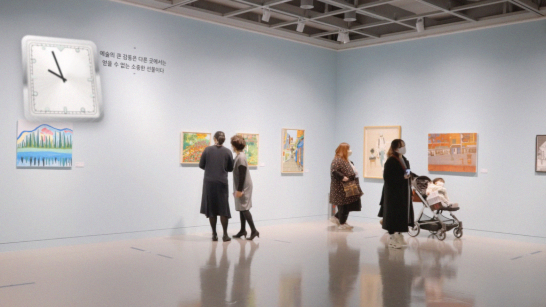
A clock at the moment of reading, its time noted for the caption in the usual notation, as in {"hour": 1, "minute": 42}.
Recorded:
{"hour": 9, "minute": 57}
